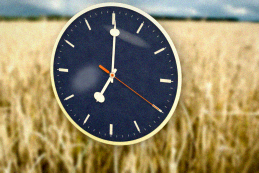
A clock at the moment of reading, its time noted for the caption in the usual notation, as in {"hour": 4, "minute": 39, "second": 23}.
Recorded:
{"hour": 7, "minute": 0, "second": 20}
